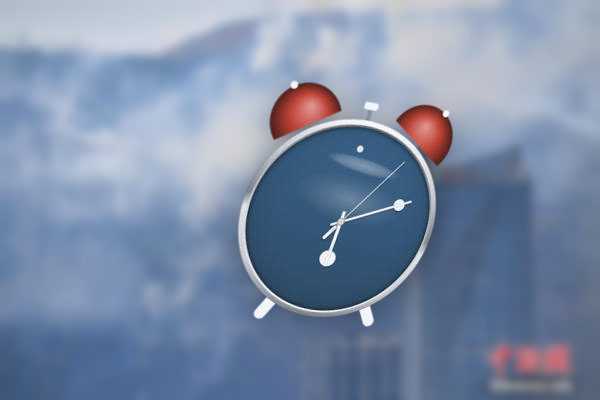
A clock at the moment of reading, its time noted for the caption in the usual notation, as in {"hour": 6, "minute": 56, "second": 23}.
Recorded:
{"hour": 6, "minute": 11, "second": 6}
